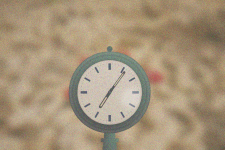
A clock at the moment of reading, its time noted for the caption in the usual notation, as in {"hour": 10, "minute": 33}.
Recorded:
{"hour": 7, "minute": 6}
